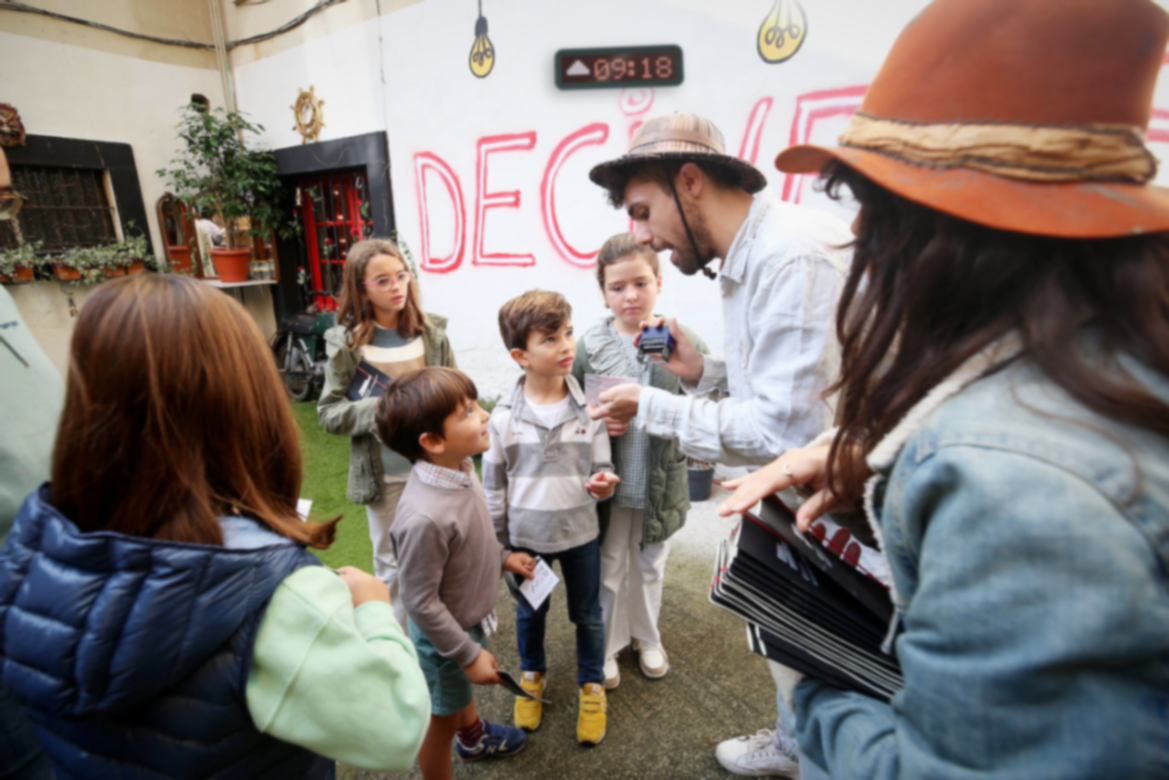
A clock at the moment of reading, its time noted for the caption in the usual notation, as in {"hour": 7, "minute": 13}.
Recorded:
{"hour": 9, "minute": 18}
